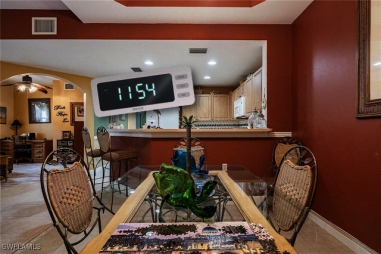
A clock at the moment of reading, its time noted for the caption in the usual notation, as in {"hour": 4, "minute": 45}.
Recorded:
{"hour": 11, "minute": 54}
